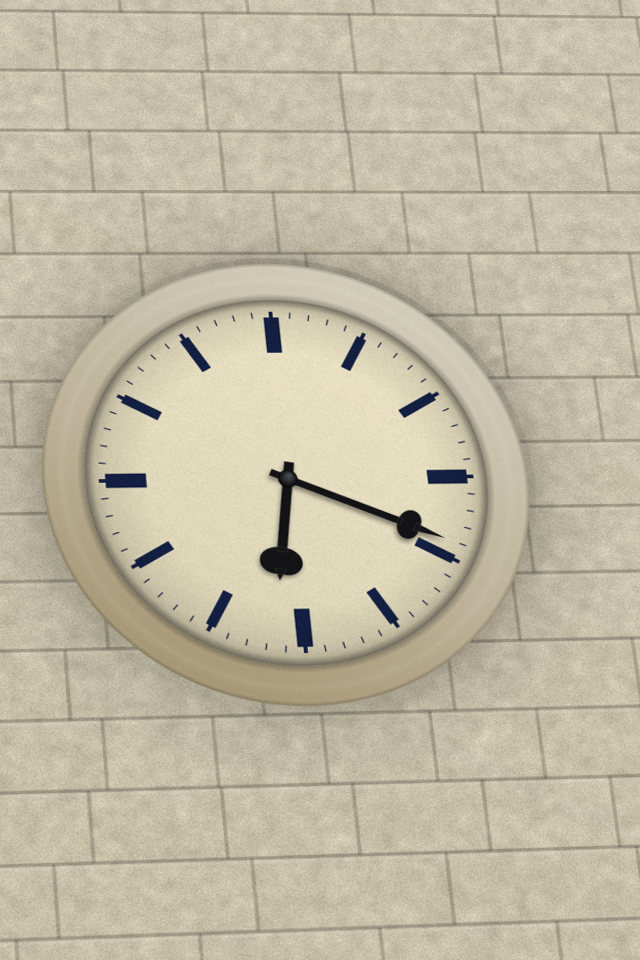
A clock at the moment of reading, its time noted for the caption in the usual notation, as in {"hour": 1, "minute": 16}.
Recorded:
{"hour": 6, "minute": 19}
